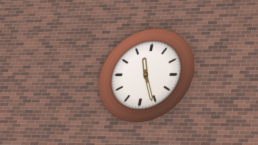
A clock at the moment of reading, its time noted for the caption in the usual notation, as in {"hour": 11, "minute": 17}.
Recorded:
{"hour": 11, "minute": 26}
